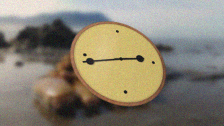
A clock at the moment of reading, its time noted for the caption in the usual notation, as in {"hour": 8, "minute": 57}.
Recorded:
{"hour": 2, "minute": 43}
